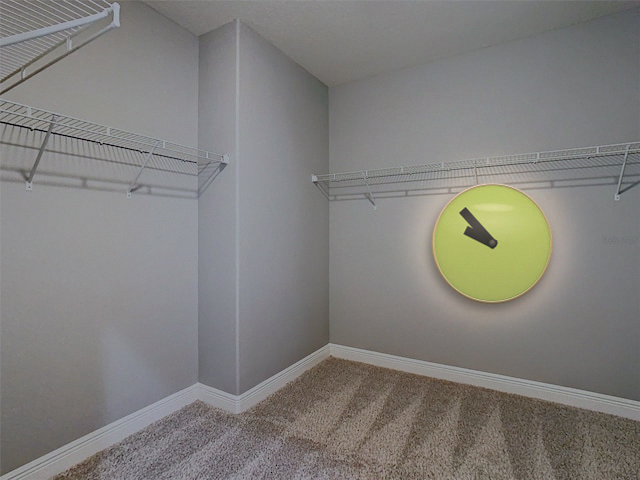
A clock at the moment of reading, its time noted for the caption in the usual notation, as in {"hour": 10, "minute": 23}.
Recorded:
{"hour": 9, "minute": 53}
